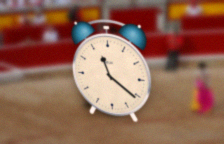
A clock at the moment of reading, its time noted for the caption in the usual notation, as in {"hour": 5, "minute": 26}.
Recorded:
{"hour": 11, "minute": 21}
